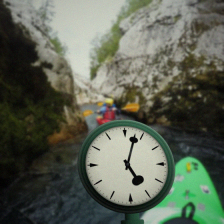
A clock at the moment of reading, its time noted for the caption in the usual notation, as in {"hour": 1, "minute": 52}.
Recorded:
{"hour": 5, "minute": 3}
